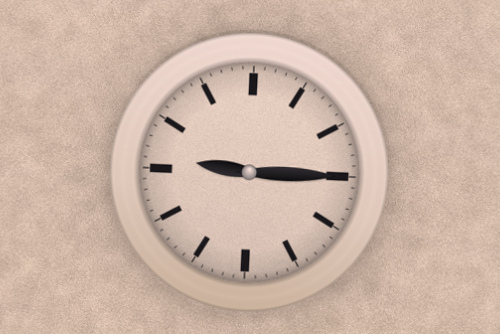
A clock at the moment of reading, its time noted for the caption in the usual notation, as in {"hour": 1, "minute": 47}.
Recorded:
{"hour": 9, "minute": 15}
